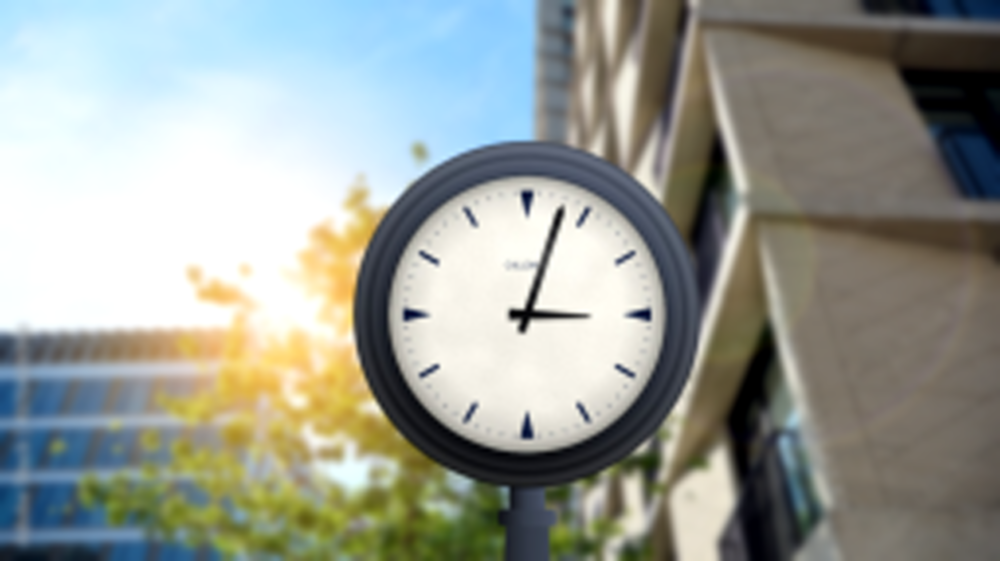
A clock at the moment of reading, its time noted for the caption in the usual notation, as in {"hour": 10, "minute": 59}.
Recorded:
{"hour": 3, "minute": 3}
